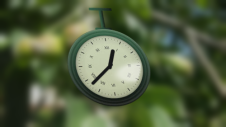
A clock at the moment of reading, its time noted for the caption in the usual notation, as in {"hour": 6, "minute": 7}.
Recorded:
{"hour": 12, "minute": 38}
